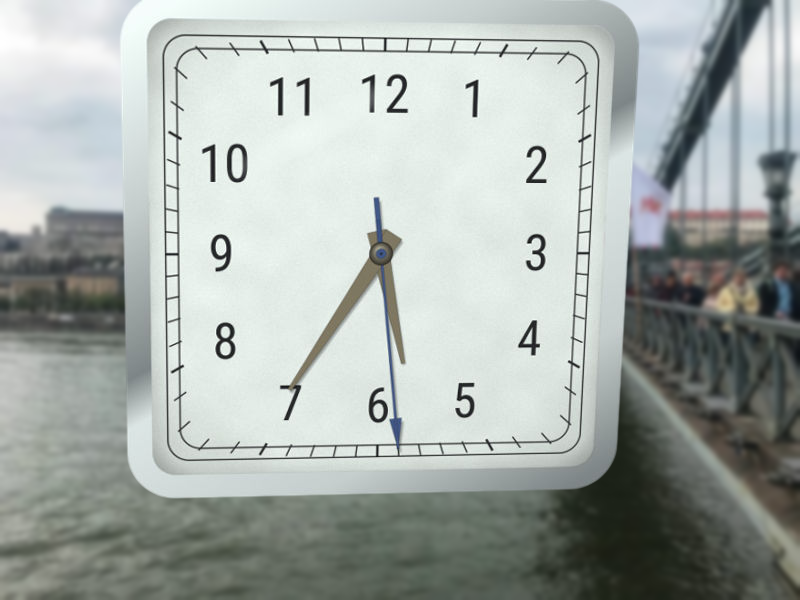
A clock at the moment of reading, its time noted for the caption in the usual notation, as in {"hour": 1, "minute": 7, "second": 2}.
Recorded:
{"hour": 5, "minute": 35, "second": 29}
